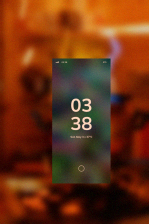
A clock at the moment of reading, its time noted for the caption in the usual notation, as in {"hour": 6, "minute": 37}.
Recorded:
{"hour": 3, "minute": 38}
